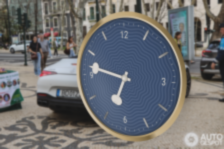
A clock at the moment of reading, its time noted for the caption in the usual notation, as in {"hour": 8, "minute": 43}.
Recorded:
{"hour": 6, "minute": 47}
